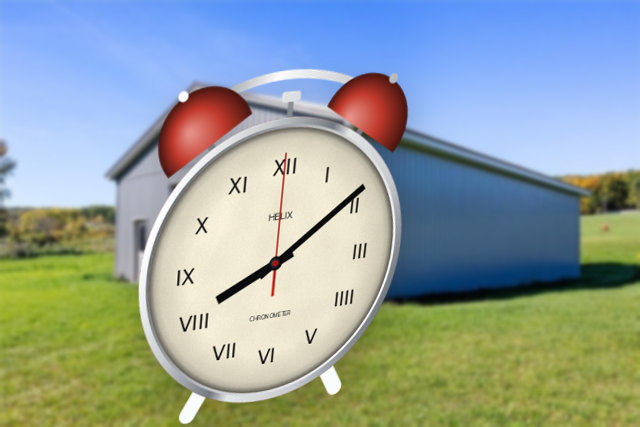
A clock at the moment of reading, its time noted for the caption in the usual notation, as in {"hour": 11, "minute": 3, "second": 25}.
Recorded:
{"hour": 8, "minute": 9, "second": 0}
